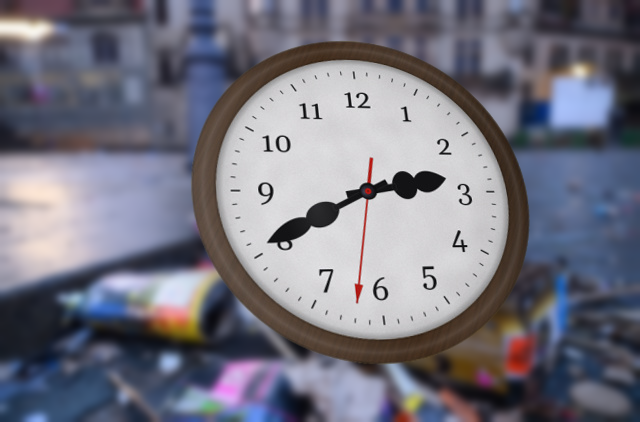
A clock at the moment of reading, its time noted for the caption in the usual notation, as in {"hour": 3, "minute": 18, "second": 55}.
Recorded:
{"hour": 2, "minute": 40, "second": 32}
